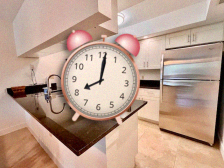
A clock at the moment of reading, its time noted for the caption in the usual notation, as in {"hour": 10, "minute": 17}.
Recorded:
{"hour": 8, "minute": 1}
